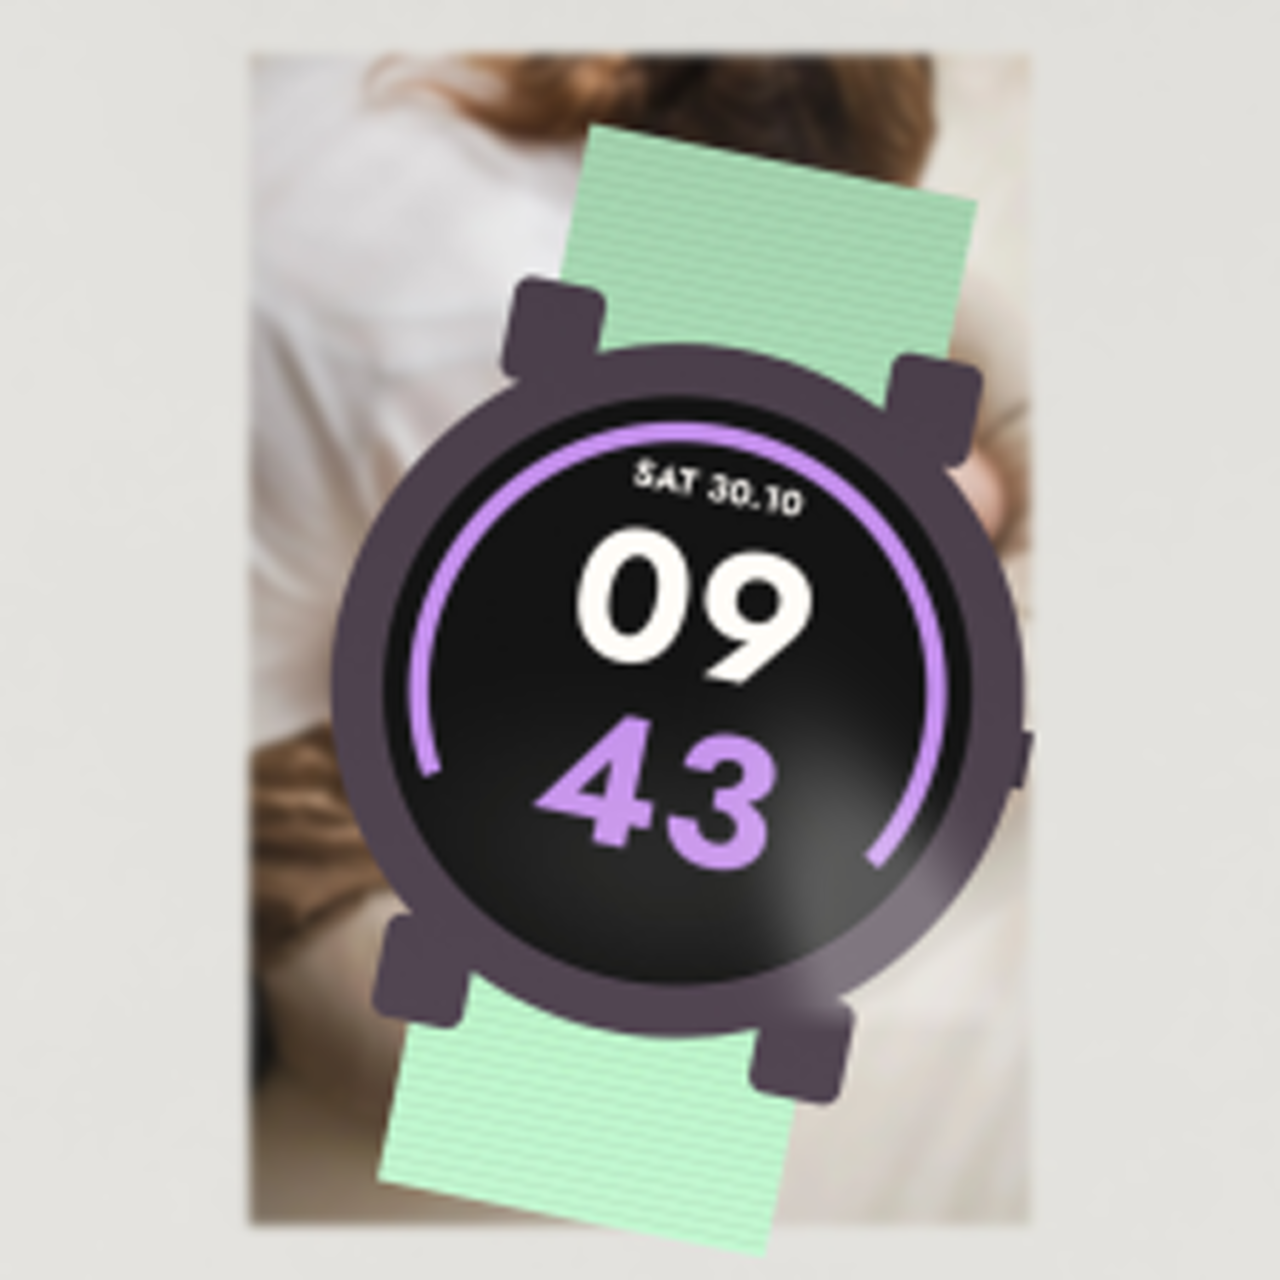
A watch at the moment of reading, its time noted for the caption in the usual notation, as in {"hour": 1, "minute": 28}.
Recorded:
{"hour": 9, "minute": 43}
